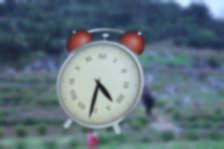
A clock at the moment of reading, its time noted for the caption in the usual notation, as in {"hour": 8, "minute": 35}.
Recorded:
{"hour": 4, "minute": 31}
